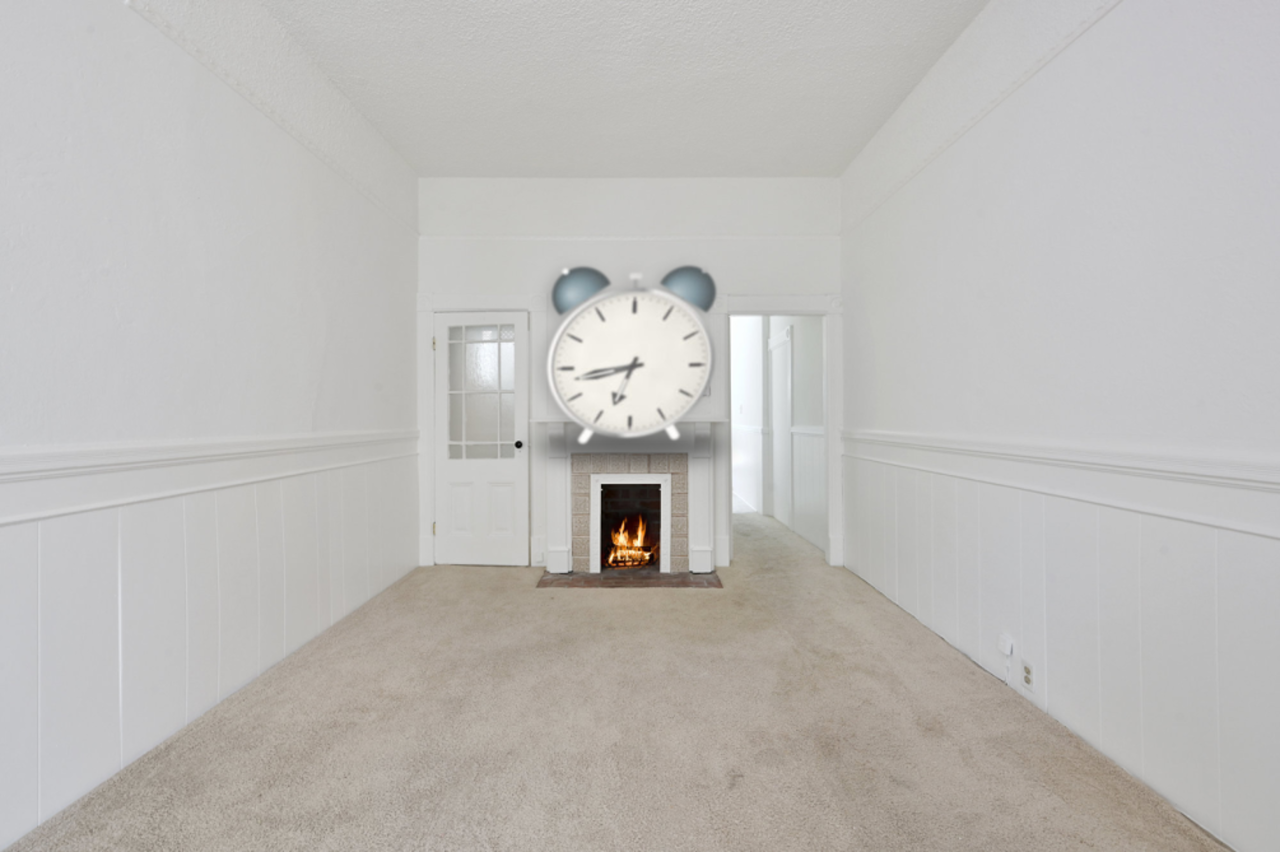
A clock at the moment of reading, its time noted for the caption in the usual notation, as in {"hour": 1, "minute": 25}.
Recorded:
{"hour": 6, "minute": 43}
